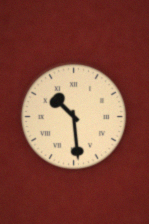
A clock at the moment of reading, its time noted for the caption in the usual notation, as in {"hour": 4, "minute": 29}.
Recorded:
{"hour": 10, "minute": 29}
